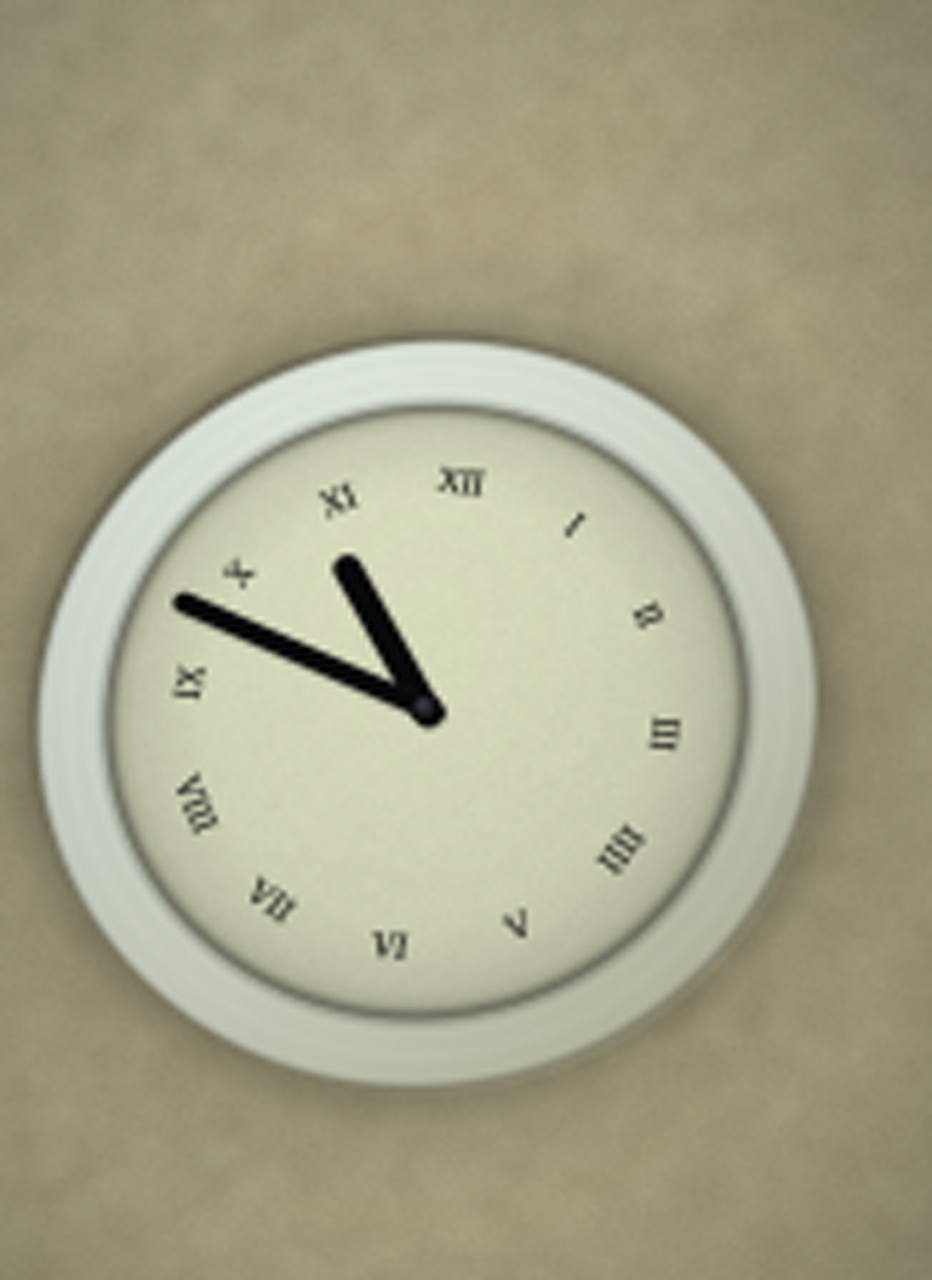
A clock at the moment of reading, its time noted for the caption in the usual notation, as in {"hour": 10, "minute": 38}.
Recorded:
{"hour": 10, "minute": 48}
